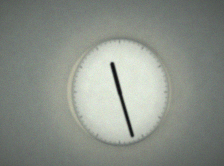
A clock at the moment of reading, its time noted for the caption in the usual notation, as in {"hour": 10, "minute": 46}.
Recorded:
{"hour": 11, "minute": 27}
